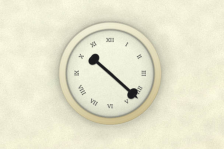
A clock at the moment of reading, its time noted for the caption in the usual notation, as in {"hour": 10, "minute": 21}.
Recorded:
{"hour": 10, "minute": 22}
